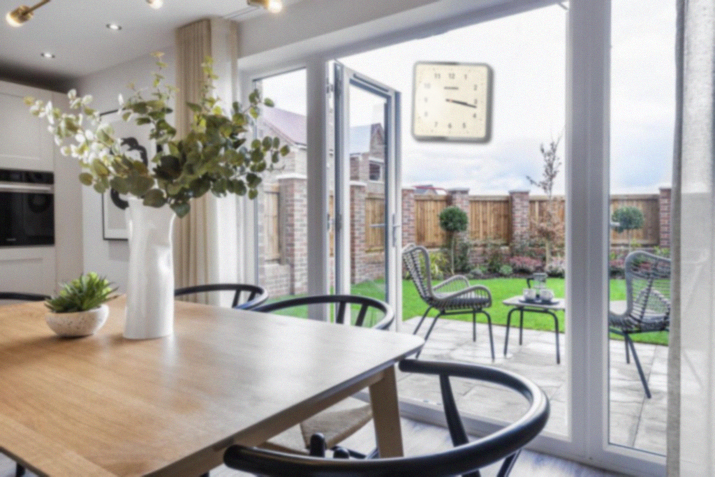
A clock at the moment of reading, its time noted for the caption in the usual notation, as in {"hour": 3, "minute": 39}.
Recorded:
{"hour": 3, "minute": 17}
